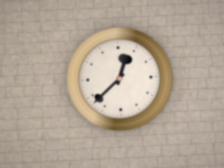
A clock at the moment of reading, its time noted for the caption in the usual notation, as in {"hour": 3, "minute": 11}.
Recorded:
{"hour": 12, "minute": 38}
